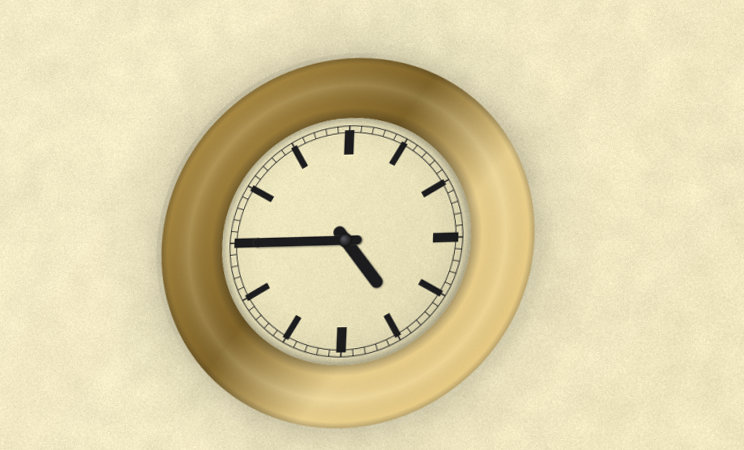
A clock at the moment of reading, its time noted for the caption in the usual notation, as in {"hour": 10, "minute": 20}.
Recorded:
{"hour": 4, "minute": 45}
